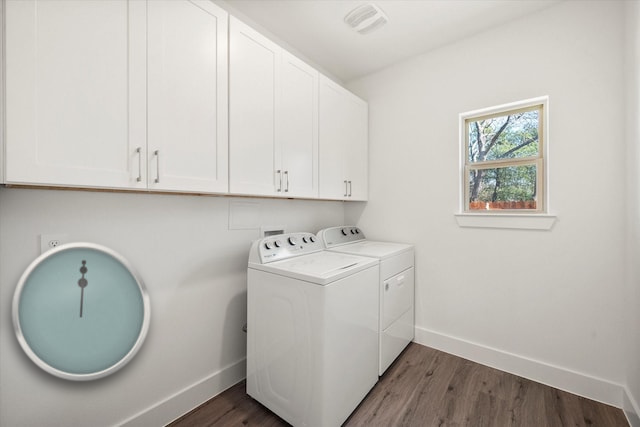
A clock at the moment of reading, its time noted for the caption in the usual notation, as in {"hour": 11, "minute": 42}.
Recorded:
{"hour": 12, "minute": 0}
